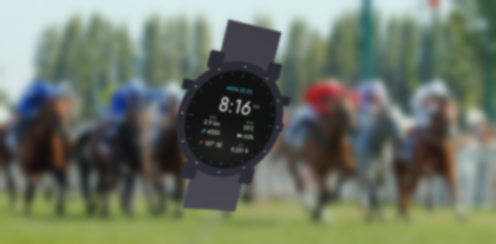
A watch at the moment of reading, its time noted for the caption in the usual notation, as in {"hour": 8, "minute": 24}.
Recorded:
{"hour": 8, "minute": 16}
